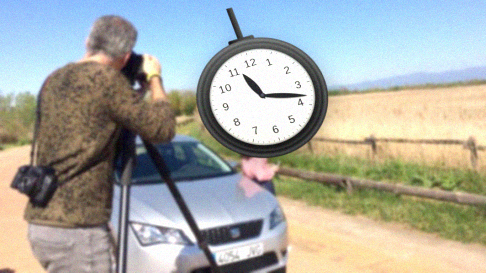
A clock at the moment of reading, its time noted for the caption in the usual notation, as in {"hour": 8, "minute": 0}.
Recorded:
{"hour": 11, "minute": 18}
